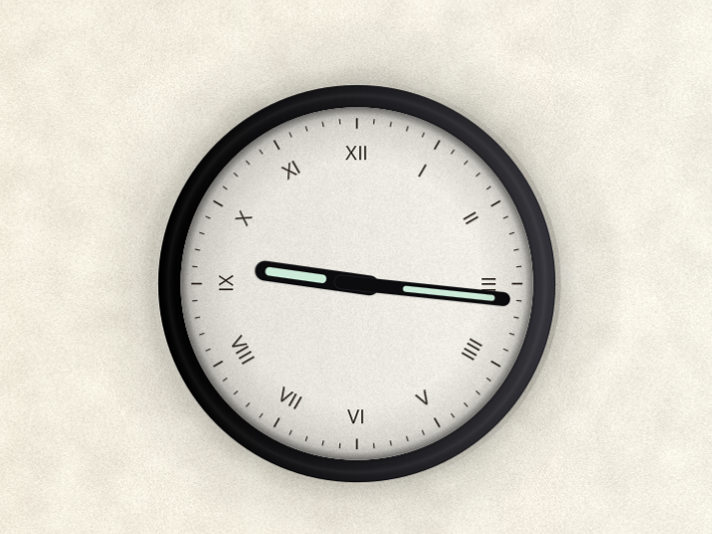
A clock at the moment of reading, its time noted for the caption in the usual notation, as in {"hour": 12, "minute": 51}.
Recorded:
{"hour": 9, "minute": 16}
